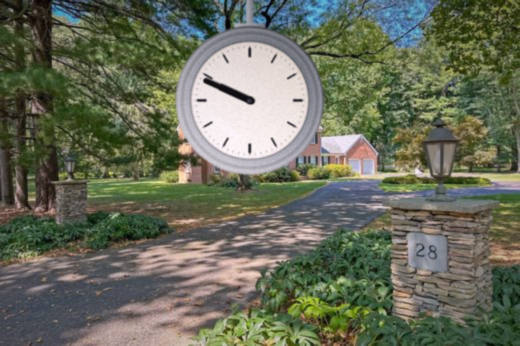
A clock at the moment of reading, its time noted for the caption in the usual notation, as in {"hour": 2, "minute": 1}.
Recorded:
{"hour": 9, "minute": 49}
